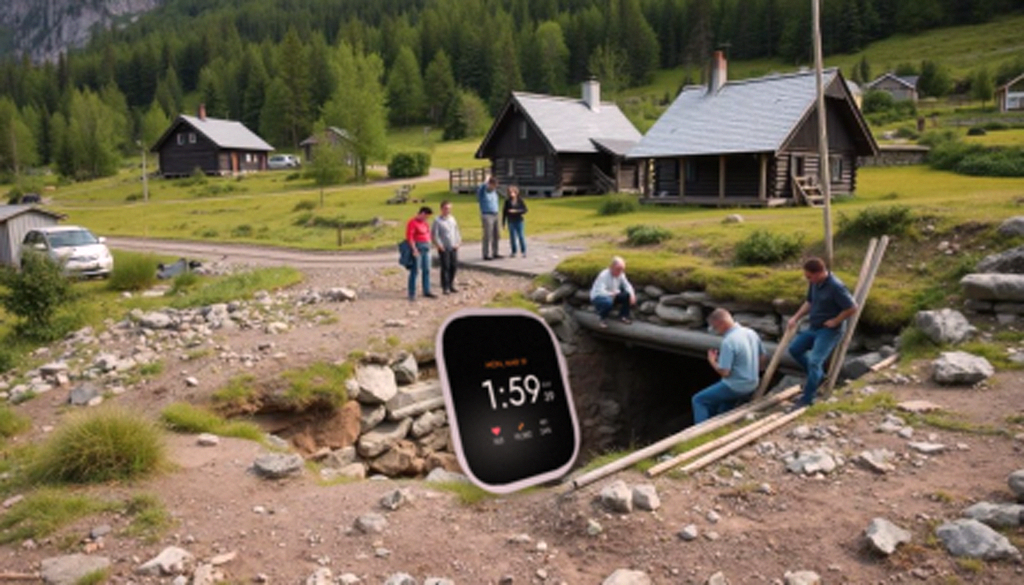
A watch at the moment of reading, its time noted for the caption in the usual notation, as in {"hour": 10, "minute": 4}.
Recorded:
{"hour": 1, "minute": 59}
